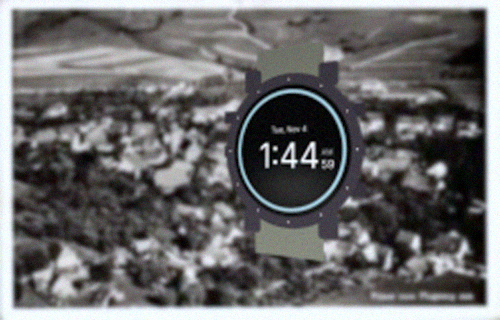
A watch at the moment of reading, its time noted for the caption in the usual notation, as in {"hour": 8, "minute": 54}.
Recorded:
{"hour": 1, "minute": 44}
